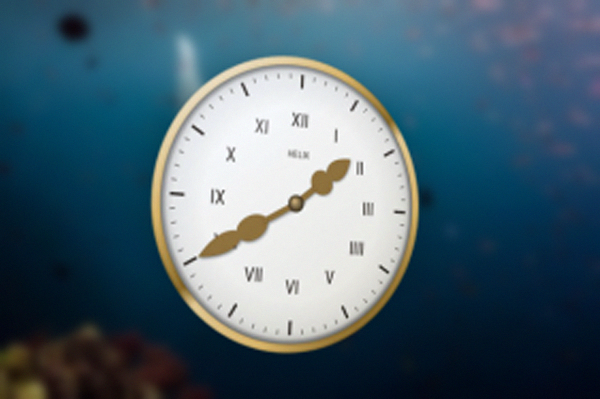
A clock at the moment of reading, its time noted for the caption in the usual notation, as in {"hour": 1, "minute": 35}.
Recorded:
{"hour": 1, "minute": 40}
